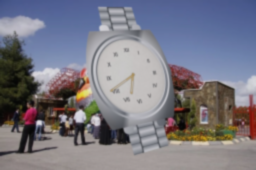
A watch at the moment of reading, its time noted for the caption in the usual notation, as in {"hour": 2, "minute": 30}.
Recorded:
{"hour": 6, "minute": 41}
